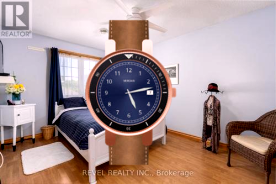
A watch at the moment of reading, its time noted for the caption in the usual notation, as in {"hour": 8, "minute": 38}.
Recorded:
{"hour": 5, "minute": 13}
